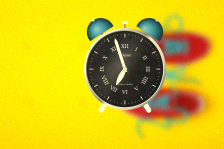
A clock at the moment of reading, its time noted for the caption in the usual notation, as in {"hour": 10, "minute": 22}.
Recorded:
{"hour": 6, "minute": 57}
